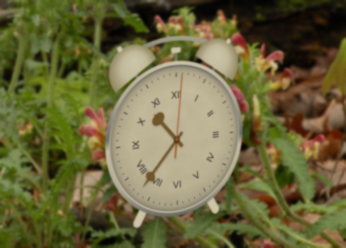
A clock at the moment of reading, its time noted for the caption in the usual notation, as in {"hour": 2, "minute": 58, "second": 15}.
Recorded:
{"hour": 10, "minute": 37, "second": 1}
